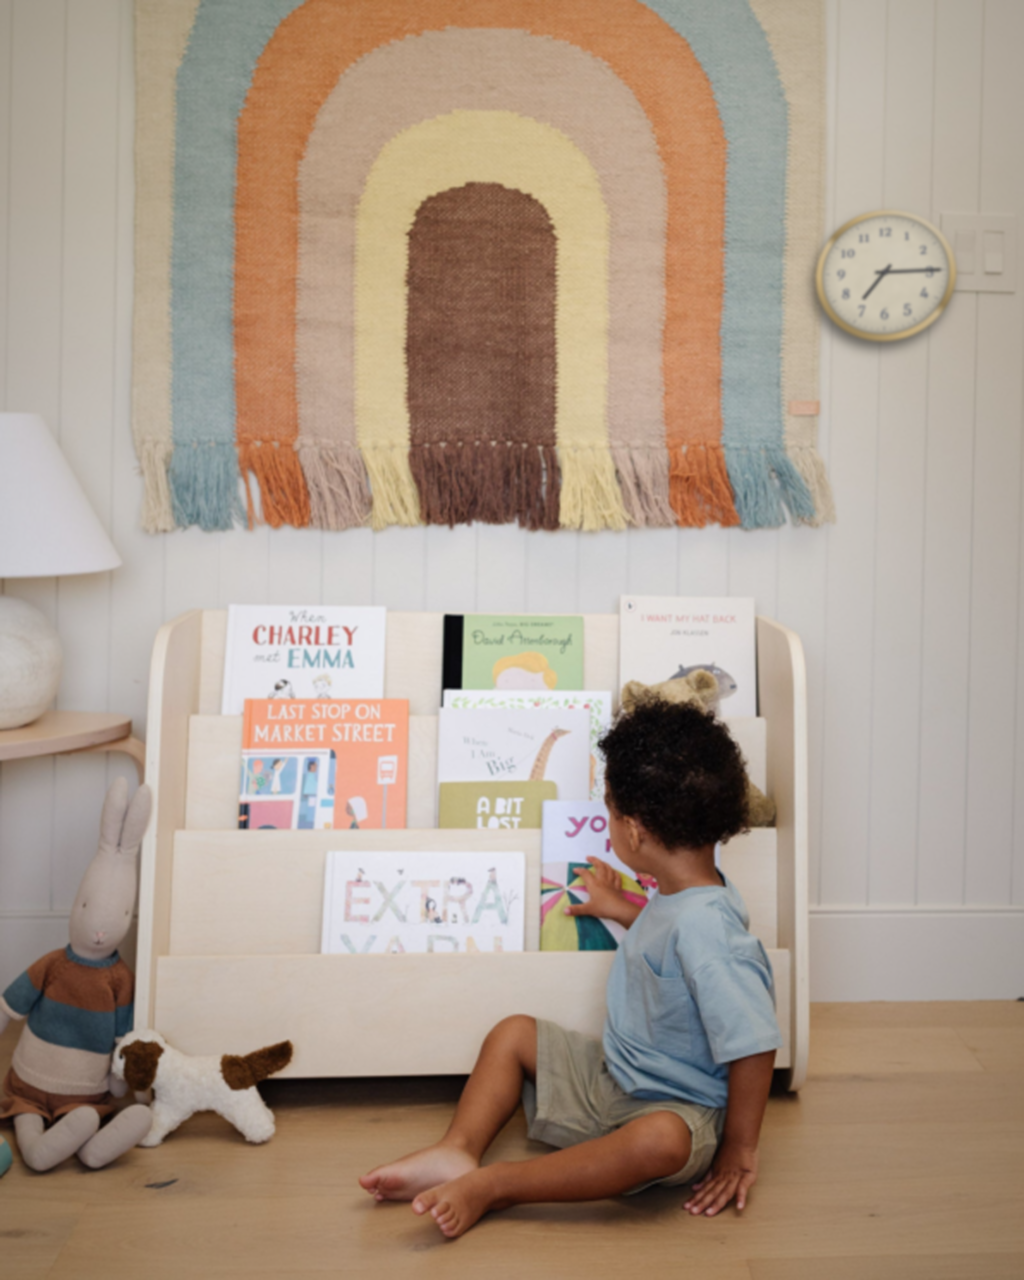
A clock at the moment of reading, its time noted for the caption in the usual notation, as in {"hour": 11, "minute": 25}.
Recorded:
{"hour": 7, "minute": 15}
